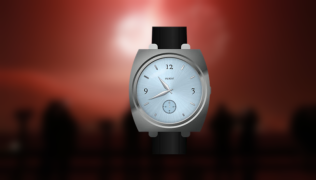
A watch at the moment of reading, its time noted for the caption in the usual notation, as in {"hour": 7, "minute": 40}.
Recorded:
{"hour": 10, "minute": 41}
